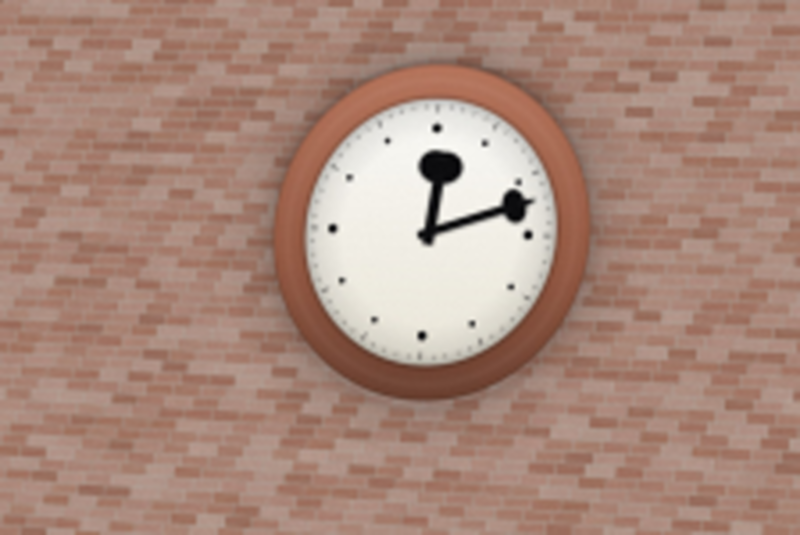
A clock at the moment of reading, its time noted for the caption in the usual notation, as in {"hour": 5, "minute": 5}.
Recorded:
{"hour": 12, "minute": 12}
